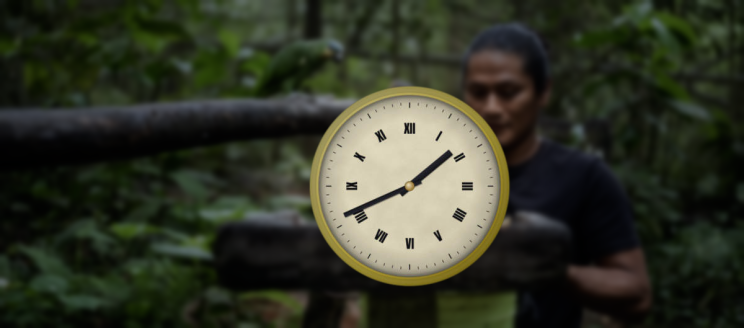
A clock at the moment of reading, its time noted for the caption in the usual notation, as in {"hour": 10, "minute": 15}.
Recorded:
{"hour": 1, "minute": 41}
